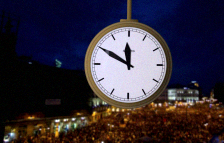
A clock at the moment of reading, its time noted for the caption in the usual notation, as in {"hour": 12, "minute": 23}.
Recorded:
{"hour": 11, "minute": 50}
